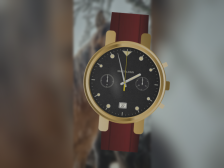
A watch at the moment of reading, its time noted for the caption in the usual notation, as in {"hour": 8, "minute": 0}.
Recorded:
{"hour": 1, "minute": 57}
